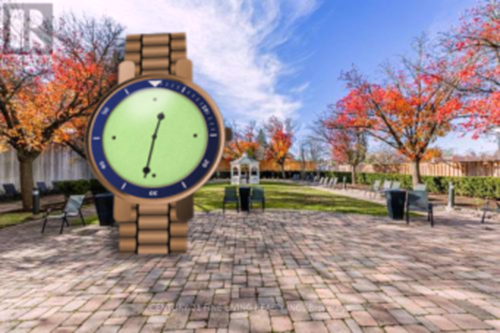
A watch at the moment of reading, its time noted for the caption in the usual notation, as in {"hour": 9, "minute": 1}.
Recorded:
{"hour": 12, "minute": 32}
